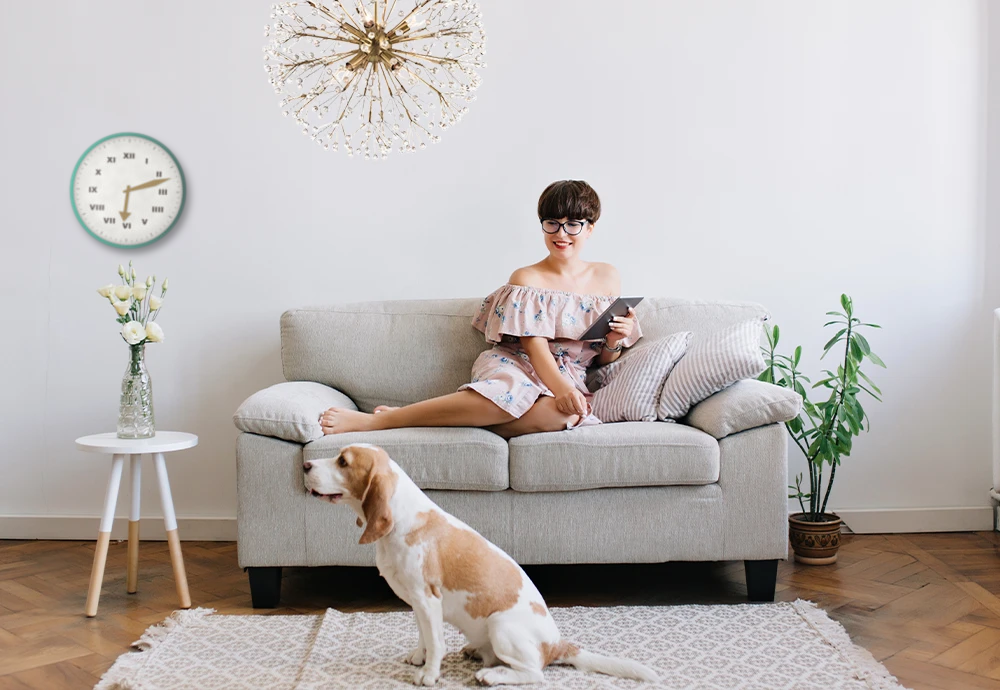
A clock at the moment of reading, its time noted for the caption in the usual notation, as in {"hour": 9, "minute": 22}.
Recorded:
{"hour": 6, "minute": 12}
